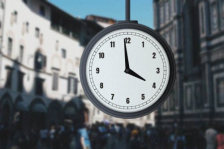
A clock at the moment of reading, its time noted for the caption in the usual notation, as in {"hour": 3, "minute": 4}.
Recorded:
{"hour": 3, "minute": 59}
